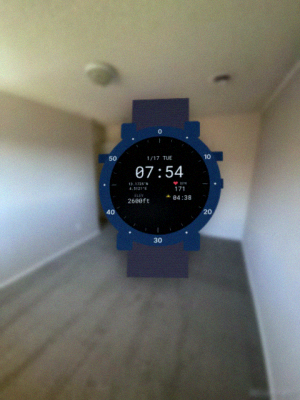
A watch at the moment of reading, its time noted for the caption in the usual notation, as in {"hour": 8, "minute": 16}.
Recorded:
{"hour": 7, "minute": 54}
